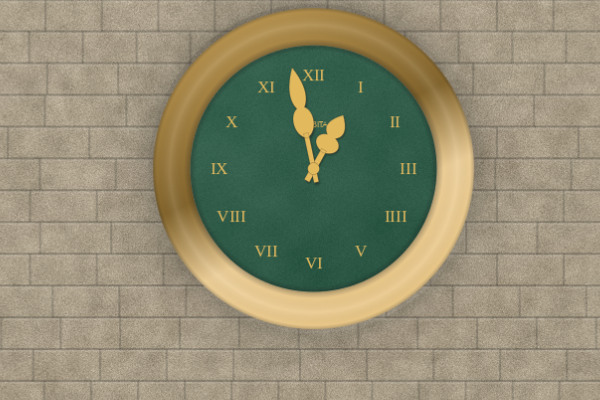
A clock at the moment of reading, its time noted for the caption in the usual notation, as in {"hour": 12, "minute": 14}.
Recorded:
{"hour": 12, "minute": 58}
